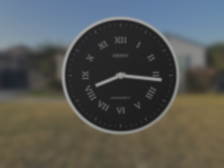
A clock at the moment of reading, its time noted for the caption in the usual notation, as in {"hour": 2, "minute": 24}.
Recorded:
{"hour": 8, "minute": 16}
